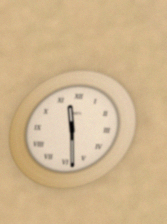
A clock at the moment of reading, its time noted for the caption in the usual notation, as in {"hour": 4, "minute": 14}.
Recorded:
{"hour": 11, "minute": 28}
